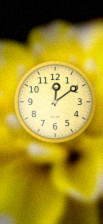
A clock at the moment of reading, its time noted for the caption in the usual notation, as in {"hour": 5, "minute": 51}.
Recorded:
{"hour": 12, "minute": 9}
